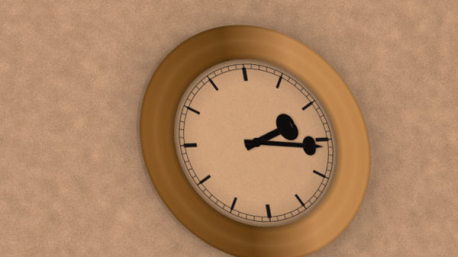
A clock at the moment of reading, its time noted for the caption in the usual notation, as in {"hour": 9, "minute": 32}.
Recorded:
{"hour": 2, "minute": 16}
